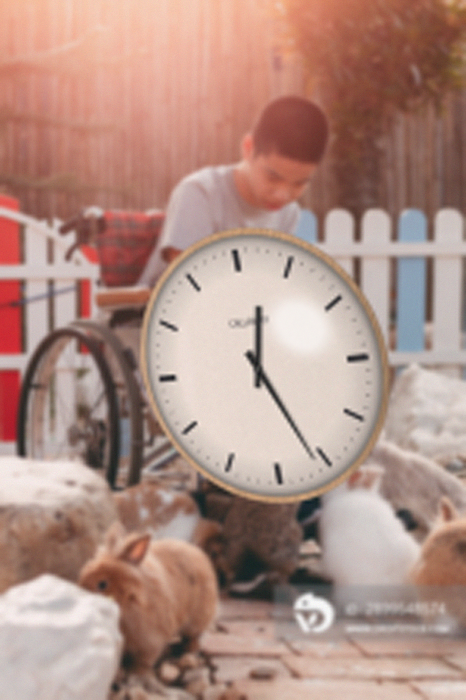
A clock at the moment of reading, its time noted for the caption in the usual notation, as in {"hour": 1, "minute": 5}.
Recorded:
{"hour": 12, "minute": 26}
